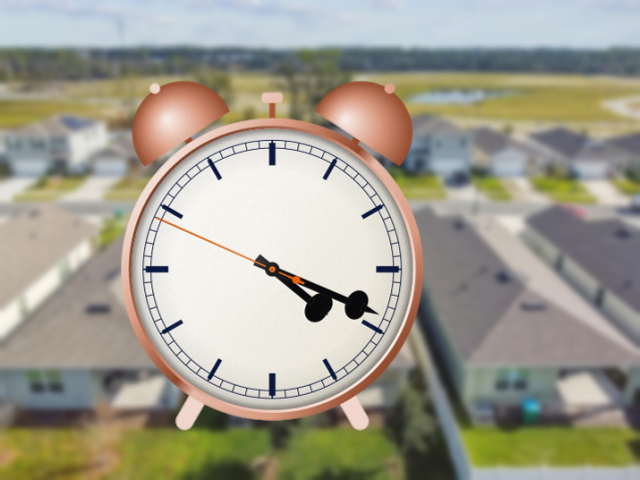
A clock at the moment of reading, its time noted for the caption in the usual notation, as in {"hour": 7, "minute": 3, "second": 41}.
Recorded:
{"hour": 4, "minute": 18, "second": 49}
